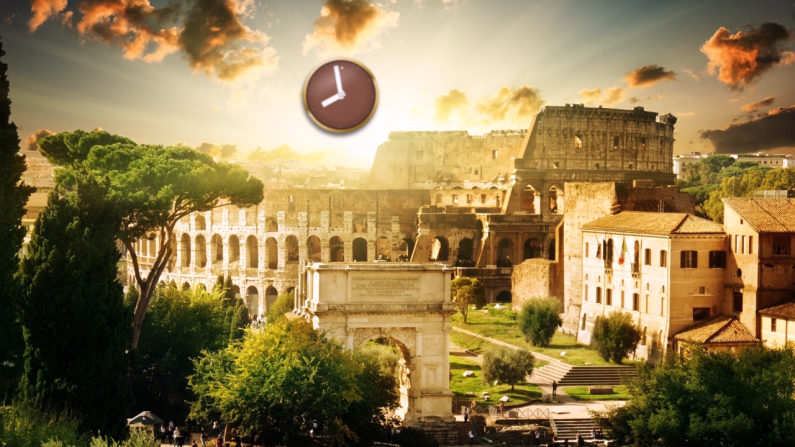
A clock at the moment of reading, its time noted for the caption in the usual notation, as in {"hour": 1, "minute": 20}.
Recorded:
{"hour": 7, "minute": 58}
